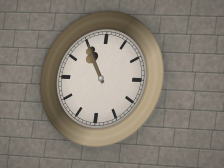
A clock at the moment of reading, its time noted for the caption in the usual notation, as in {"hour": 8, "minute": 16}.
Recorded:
{"hour": 10, "minute": 55}
